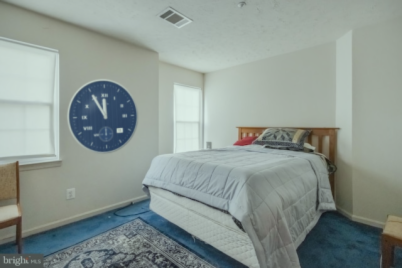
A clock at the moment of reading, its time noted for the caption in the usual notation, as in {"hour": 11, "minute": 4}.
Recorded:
{"hour": 11, "minute": 55}
